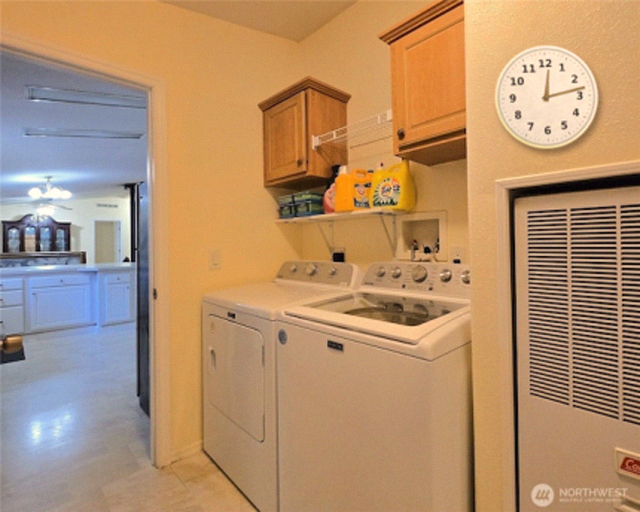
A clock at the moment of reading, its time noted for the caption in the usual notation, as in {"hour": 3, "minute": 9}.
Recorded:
{"hour": 12, "minute": 13}
